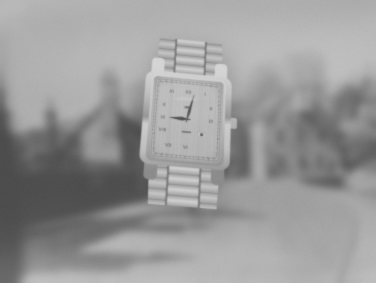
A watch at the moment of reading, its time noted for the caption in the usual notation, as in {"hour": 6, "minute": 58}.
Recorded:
{"hour": 9, "minute": 2}
